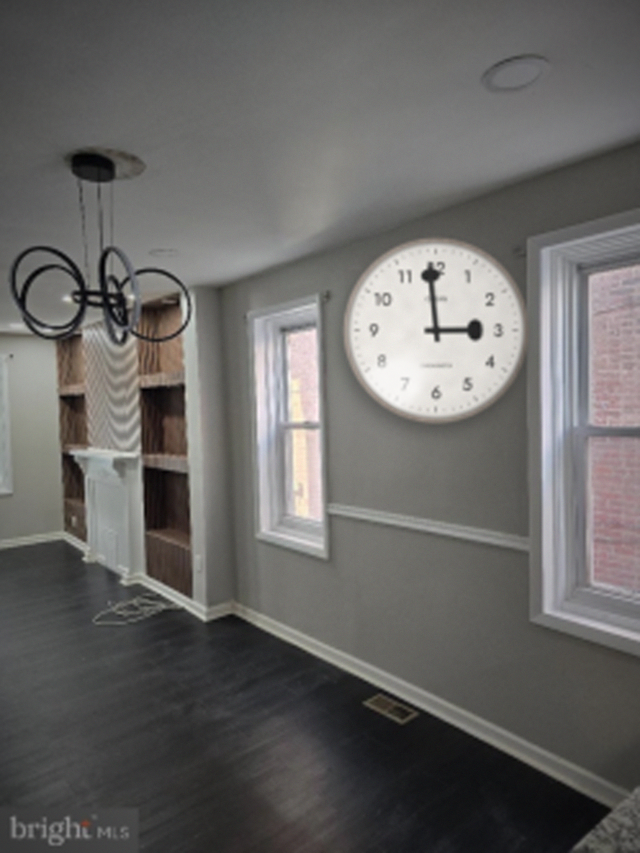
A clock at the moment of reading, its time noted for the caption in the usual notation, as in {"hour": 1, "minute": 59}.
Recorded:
{"hour": 2, "minute": 59}
